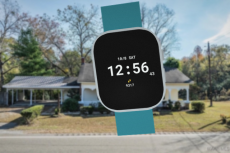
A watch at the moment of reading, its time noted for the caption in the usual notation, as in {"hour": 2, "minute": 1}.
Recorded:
{"hour": 12, "minute": 56}
